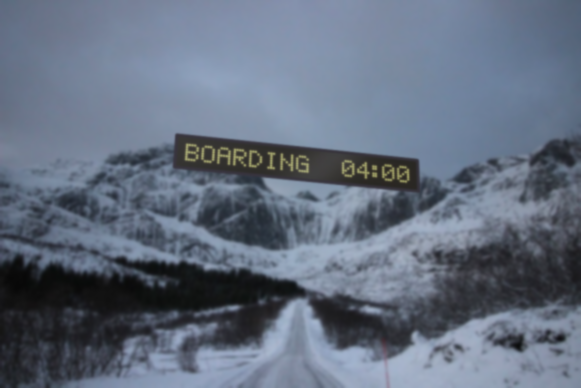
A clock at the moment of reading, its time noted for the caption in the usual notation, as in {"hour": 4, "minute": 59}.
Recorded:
{"hour": 4, "minute": 0}
